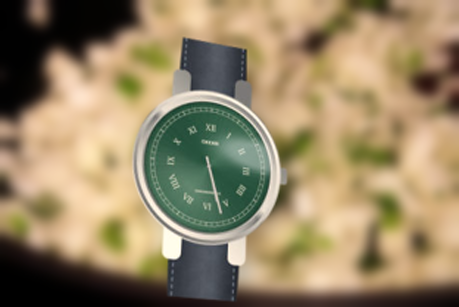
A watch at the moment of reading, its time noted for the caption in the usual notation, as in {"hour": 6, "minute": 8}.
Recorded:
{"hour": 5, "minute": 27}
